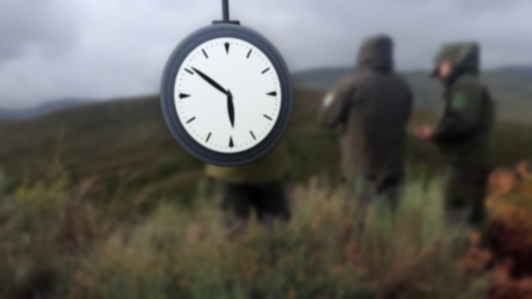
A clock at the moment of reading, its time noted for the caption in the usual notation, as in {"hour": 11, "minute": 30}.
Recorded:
{"hour": 5, "minute": 51}
